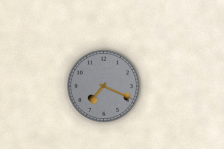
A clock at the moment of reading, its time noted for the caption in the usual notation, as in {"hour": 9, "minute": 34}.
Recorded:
{"hour": 7, "minute": 19}
